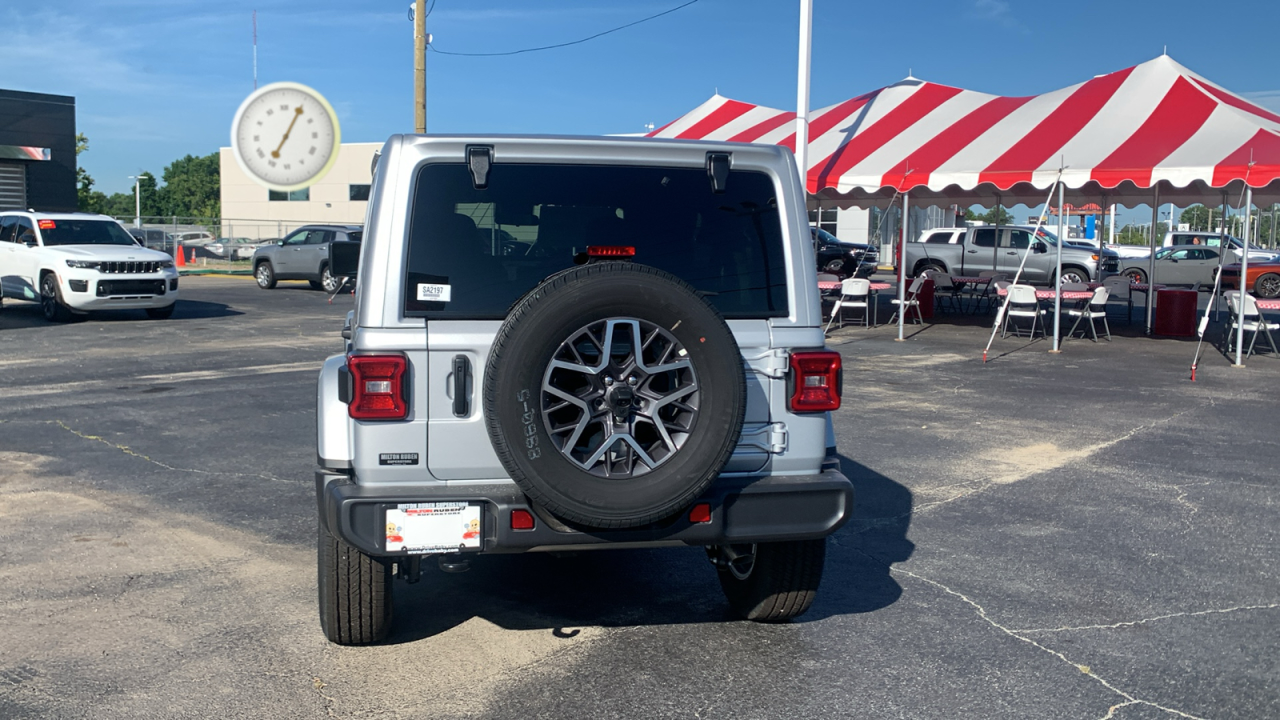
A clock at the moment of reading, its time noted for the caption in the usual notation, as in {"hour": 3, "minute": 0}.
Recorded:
{"hour": 7, "minute": 5}
